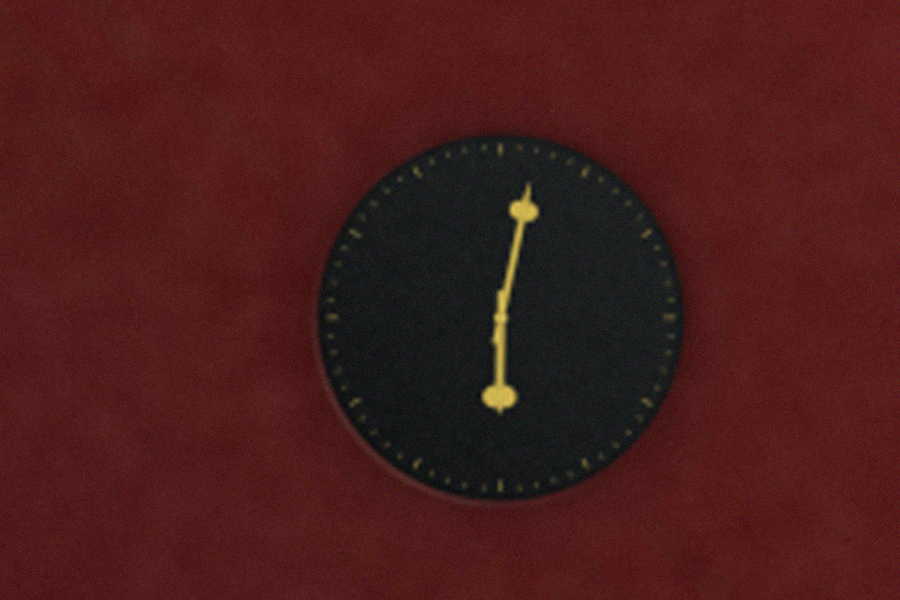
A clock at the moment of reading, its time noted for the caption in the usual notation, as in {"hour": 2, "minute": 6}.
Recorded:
{"hour": 6, "minute": 2}
